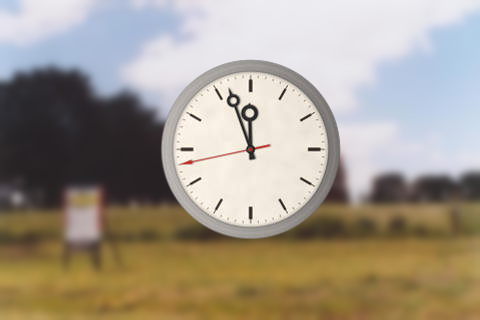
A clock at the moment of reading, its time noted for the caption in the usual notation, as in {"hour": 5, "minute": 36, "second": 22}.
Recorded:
{"hour": 11, "minute": 56, "second": 43}
